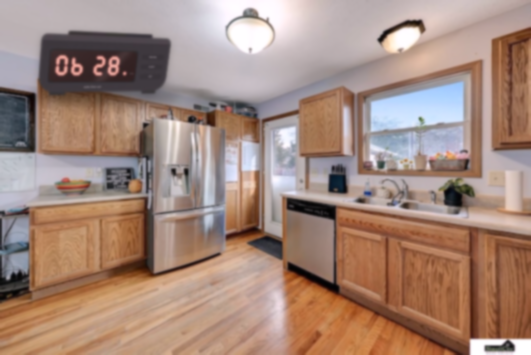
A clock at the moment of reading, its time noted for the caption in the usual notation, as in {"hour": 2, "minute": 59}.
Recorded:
{"hour": 6, "minute": 28}
